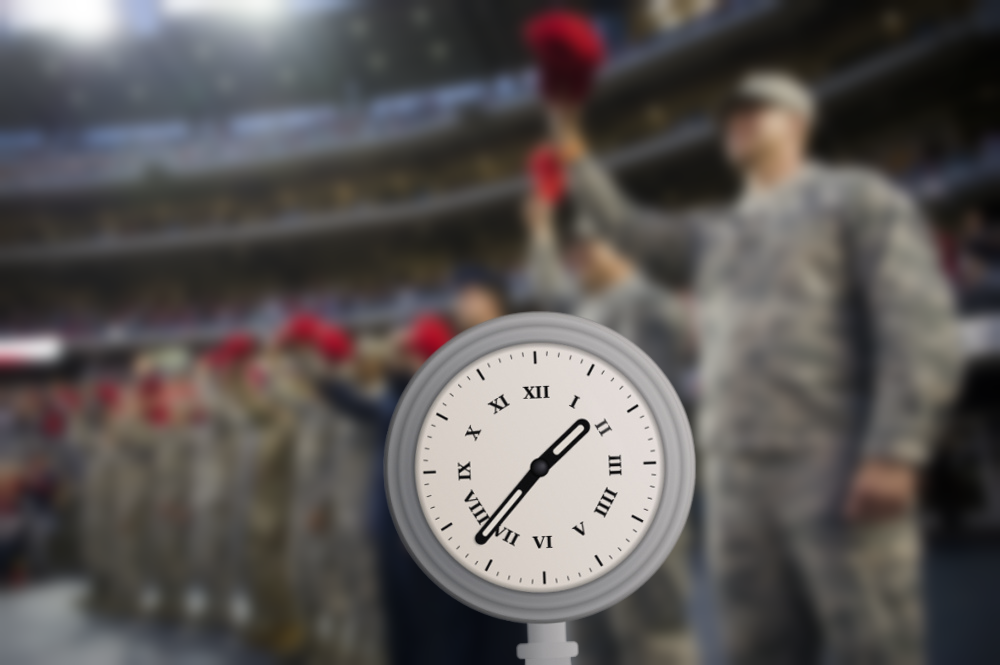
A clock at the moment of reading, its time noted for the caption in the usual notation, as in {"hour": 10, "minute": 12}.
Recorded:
{"hour": 1, "minute": 37}
